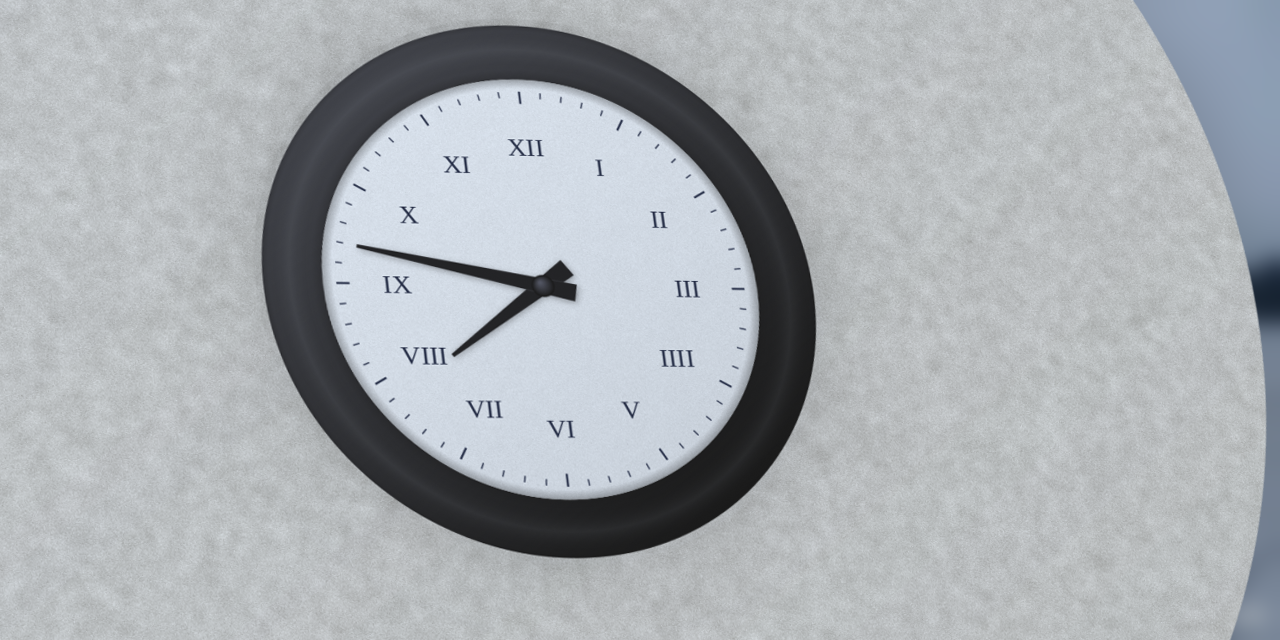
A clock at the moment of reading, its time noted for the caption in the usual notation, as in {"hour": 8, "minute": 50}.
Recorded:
{"hour": 7, "minute": 47}
